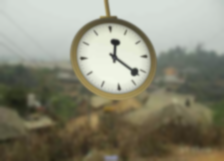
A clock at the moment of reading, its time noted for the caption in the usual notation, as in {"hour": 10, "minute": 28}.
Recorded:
{"hour": 12, "minute": 22}
